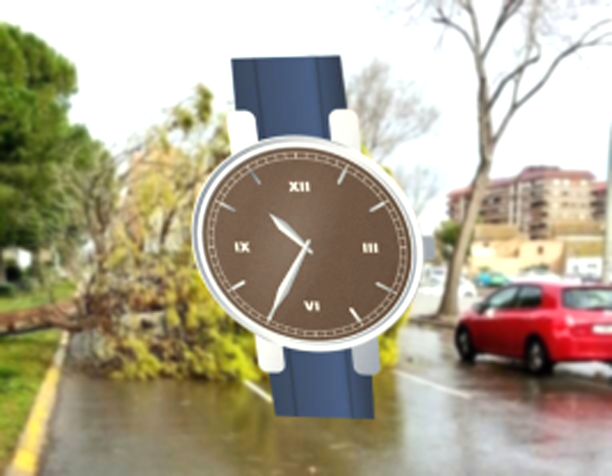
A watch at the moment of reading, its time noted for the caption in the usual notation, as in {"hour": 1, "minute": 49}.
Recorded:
{"hour": 10, "minute": 35}
